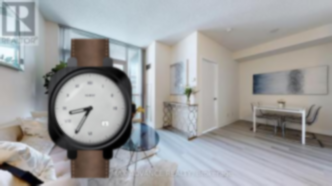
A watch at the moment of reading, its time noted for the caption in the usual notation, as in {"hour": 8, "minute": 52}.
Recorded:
{"hour": 8, "minute": 35}
